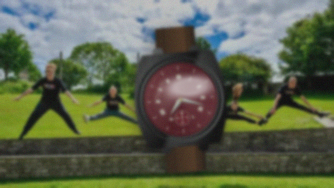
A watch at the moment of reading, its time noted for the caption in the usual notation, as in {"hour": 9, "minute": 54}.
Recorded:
{"hour": 7, "minute": 18}
